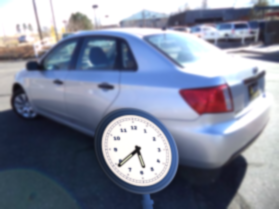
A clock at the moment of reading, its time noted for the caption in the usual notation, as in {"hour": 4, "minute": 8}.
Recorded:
{"hour": 5, "minute": 39}
